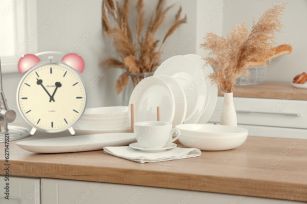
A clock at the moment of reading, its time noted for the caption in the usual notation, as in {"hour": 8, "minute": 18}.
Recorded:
{"hour": 12, "minute": 54}
